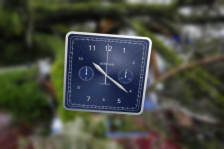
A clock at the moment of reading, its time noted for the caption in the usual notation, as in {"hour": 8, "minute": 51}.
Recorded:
{"hour": 10, "minute": 21}
